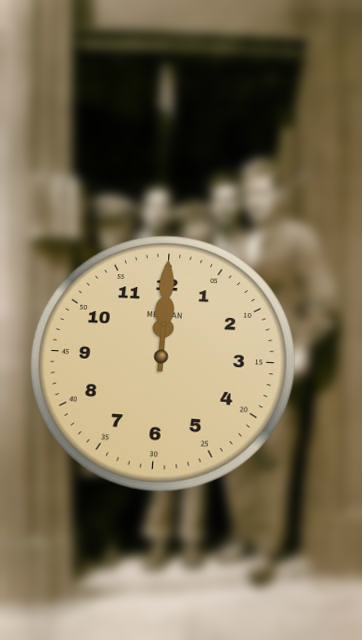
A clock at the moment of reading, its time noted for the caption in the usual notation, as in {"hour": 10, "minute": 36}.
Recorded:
{"hour": 12, "minute": 0}
